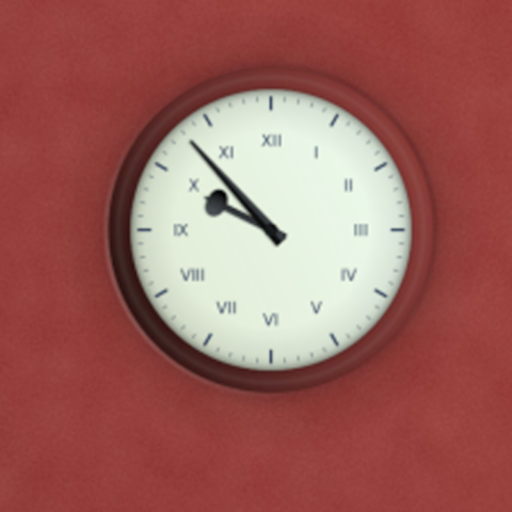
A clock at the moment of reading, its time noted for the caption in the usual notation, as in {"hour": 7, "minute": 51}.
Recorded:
{"hour": 9, "minute": 53}
